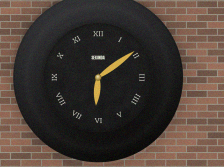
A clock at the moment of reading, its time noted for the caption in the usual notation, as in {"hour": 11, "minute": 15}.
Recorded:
{"hour": 6, "minute": 9}
